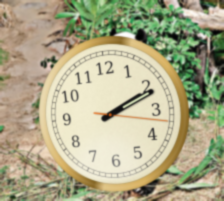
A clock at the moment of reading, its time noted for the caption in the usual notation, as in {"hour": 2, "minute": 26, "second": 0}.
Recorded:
{"hour": 2, "minute": 11, "second": 17}
